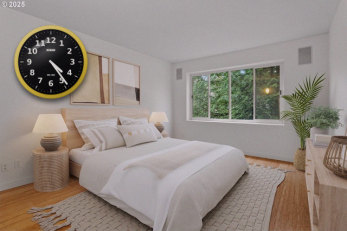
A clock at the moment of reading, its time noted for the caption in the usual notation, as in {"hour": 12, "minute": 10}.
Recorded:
{"hour": 4, "minute": 24}
